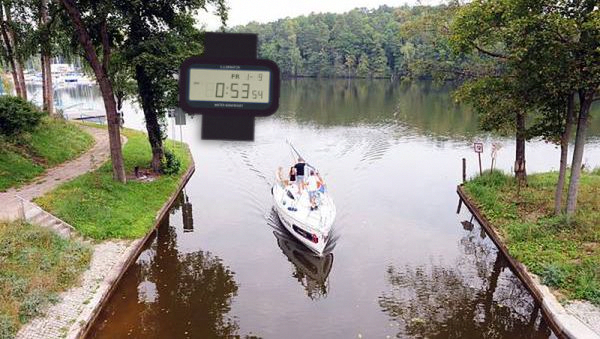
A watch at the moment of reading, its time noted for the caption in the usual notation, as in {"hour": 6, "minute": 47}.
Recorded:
{"hour": 0, "minute": 53}
